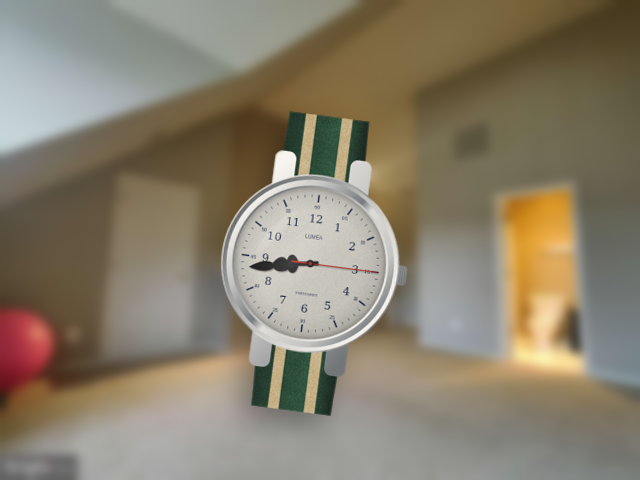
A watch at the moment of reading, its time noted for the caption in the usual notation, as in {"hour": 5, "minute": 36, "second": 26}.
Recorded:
{"hour": 8, "minute": 43, "second": 15}
